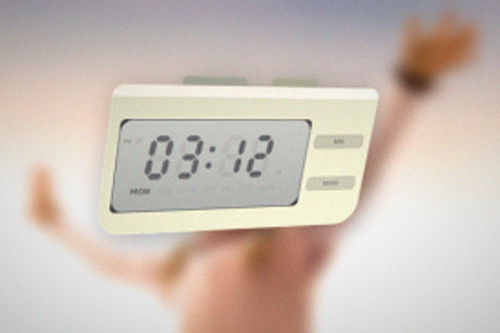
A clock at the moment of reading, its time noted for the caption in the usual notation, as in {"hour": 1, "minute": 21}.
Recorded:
{"hour": 3, "minute": 12}
